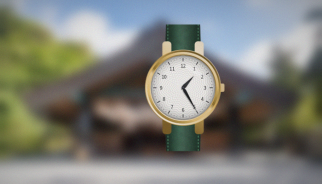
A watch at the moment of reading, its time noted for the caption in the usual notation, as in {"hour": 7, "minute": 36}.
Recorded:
{"hour": 1, "minute": 25}
